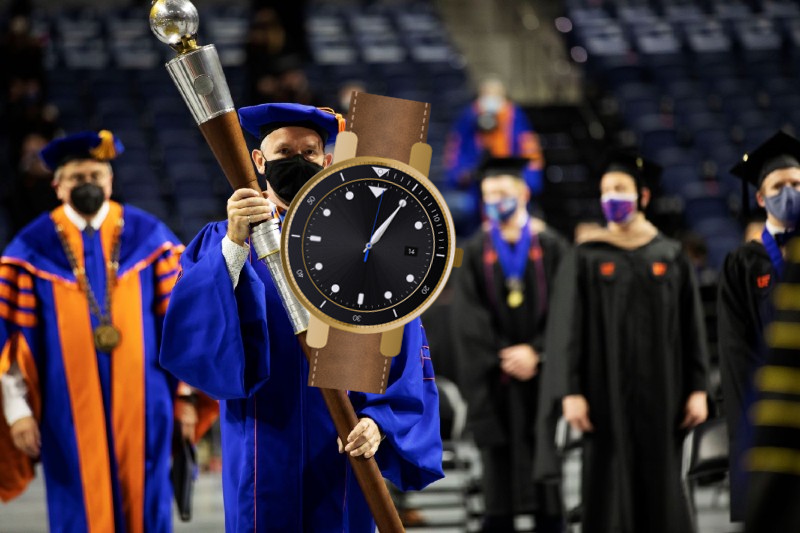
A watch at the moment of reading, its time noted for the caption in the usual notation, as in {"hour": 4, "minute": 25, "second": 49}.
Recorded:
{"hour": 1, "minute": 5, "second": 1}
